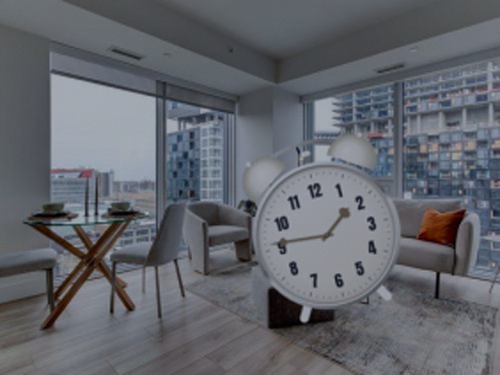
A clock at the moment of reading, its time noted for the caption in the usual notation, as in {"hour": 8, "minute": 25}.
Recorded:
{"hour": 1, "minute": 46}
